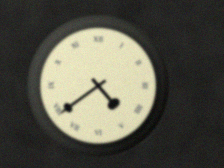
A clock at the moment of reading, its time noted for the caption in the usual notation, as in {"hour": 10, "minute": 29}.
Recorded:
{"hour": 4, "minute": 39}
